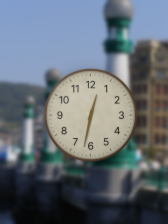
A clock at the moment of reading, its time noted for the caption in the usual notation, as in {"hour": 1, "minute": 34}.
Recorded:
{"hour": 12, "minute": 32}
